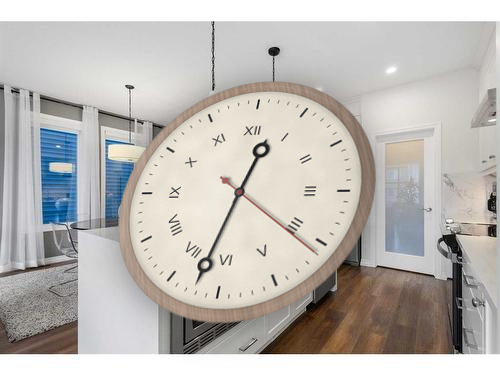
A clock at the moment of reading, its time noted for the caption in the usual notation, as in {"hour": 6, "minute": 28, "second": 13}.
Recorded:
{"hour": 12, "minute": 32, "second": 21}
